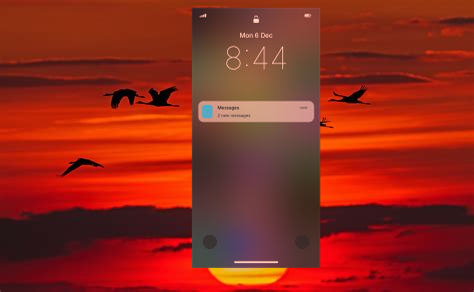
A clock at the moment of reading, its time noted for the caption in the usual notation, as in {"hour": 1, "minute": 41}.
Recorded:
{"hour": 8, "minute": 44}
